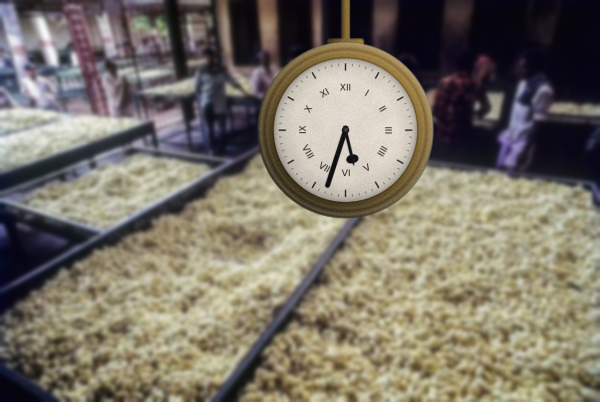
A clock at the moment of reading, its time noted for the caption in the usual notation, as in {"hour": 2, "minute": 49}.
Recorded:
{"hour": 5, "minute": 33}
